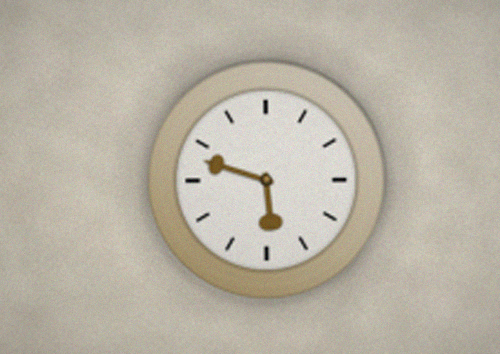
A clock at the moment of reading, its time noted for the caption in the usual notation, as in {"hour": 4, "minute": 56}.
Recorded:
{"hour": 5, "minute": 48}
